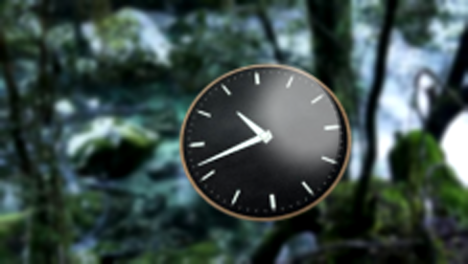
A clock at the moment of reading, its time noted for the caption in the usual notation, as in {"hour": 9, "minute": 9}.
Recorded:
{"hour": 10, "minute": 42}
